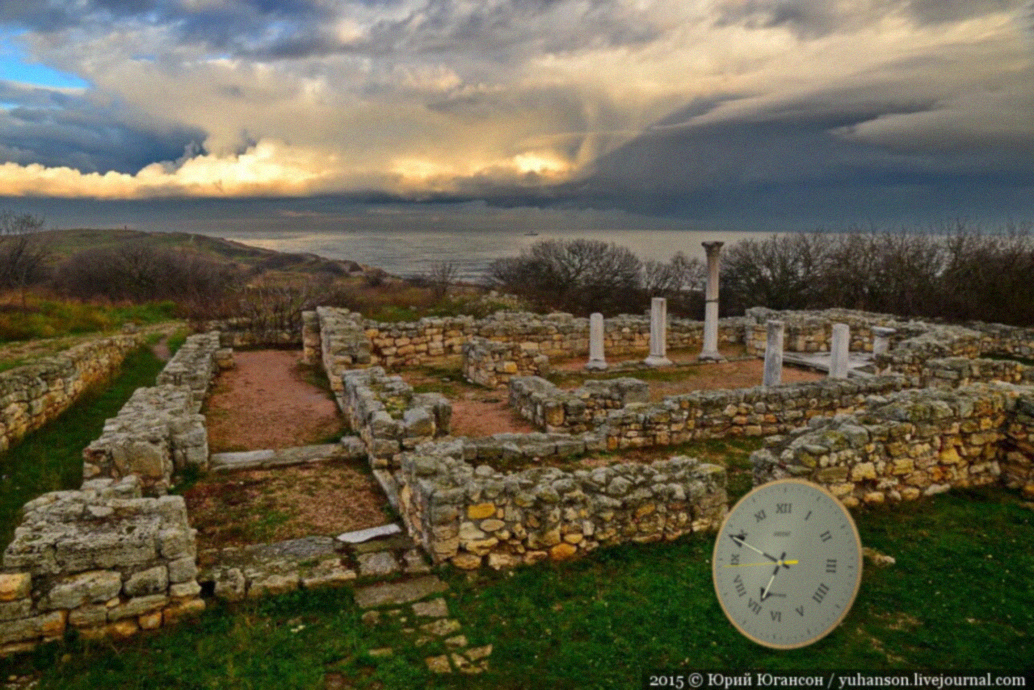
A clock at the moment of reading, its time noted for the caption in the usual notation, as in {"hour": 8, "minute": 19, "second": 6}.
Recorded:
{"hour": 6, "minute": 48, "second": 44}
